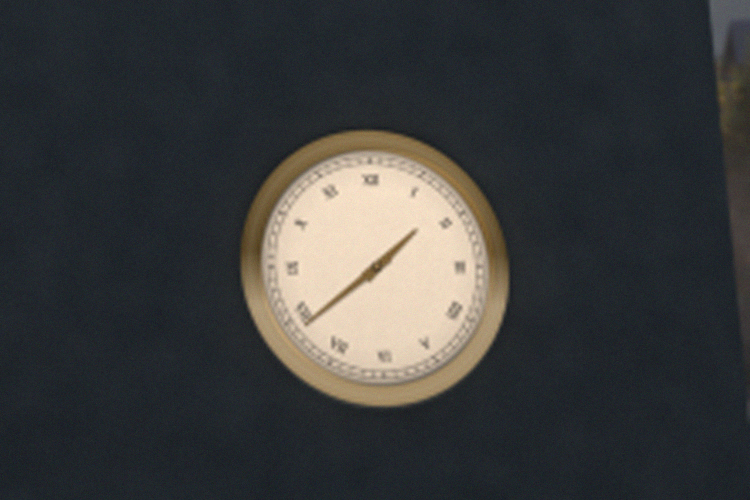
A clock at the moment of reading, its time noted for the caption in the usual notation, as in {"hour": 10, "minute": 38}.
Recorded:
{"hour": 1, "minute": 39}
